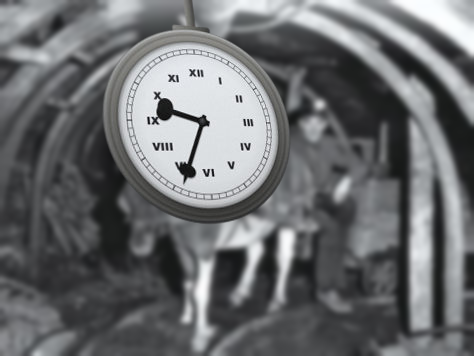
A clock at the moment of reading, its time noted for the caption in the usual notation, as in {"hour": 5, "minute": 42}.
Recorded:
{"hour": 9, "minute": 34}
